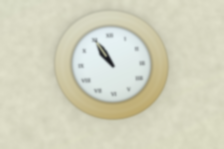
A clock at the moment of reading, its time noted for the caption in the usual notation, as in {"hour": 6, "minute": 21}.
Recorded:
{"hour": 10, "minute": 55}
